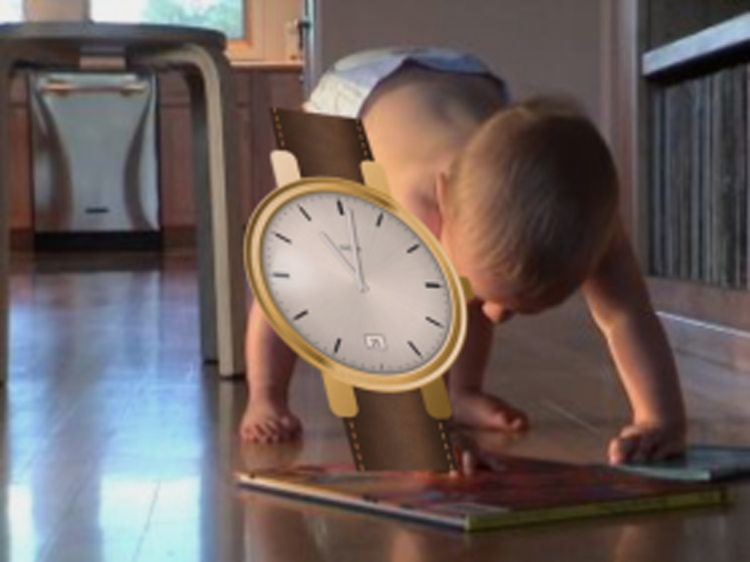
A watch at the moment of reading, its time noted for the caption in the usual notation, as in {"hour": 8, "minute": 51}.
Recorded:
{"hour": 11, "minute": 1}
